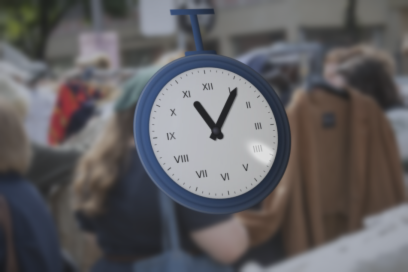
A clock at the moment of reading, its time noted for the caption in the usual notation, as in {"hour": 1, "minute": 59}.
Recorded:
{"hour": 11, "minute": 6}
